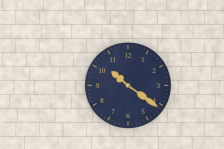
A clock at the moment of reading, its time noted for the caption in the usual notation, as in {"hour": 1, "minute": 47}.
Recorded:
{"hour": 10, "minute": 21}
